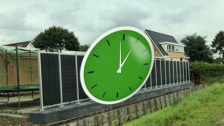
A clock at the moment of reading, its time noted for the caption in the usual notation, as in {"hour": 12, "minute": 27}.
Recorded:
{"hour": 12, "minute": 59}
